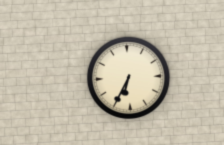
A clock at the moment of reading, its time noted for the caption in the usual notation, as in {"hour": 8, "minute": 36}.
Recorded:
{"hour": 6, "minute": 35}
